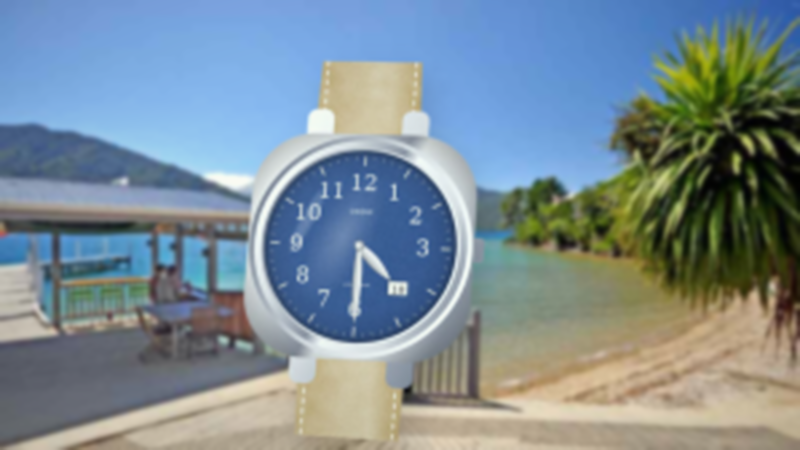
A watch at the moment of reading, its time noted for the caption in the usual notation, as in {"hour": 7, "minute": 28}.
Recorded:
{"hour": 4, "minute": 30}
